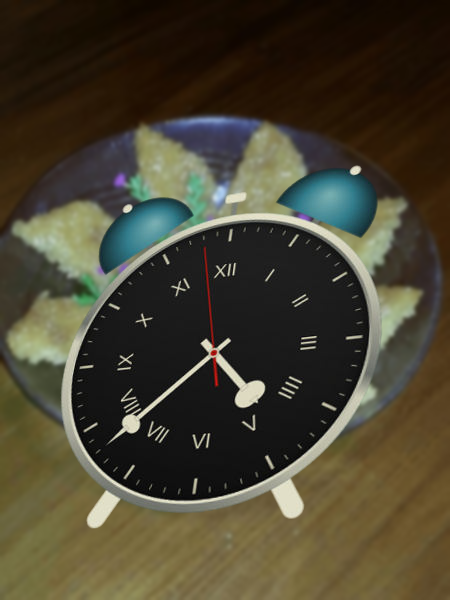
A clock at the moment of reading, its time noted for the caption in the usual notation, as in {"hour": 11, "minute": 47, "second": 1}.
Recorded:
{"hour": 4, "minute": 37, "second": 58}
